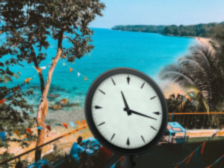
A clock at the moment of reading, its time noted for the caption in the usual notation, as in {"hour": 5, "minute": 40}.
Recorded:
{"hour": 11, "minute": 17}
